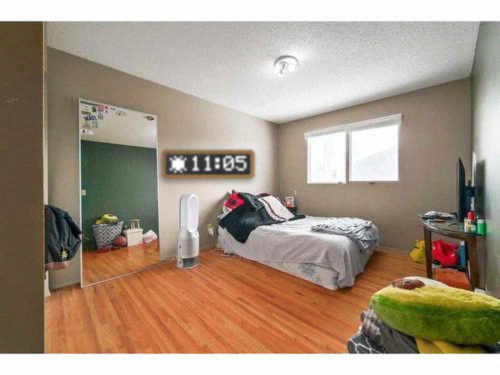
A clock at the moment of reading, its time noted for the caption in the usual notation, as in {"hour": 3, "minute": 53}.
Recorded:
{"hour": 11, "minute": 5}
